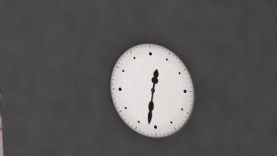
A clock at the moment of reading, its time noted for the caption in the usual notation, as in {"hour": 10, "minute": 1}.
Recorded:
{"hour": 12, "minute": 32}
